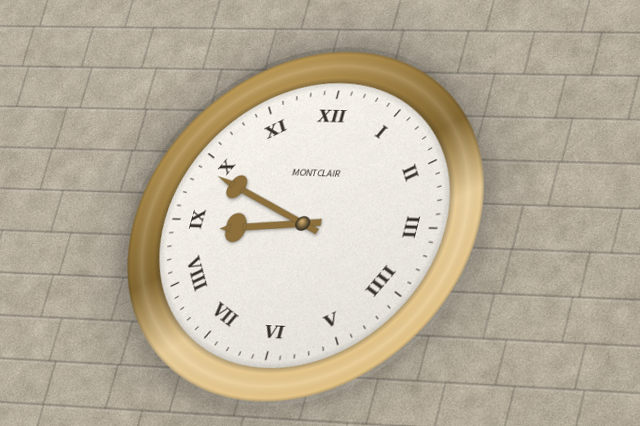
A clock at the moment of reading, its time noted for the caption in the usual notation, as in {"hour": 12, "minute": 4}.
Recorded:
{"hour": 8, "minute": 49}
